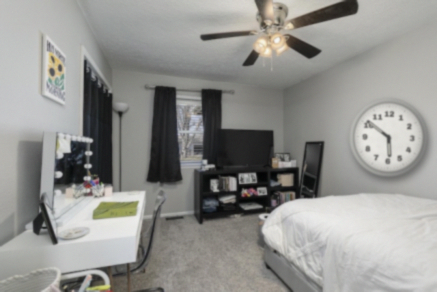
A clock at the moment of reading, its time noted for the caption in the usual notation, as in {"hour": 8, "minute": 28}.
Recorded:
{"hour": 5, "minute": 51}
